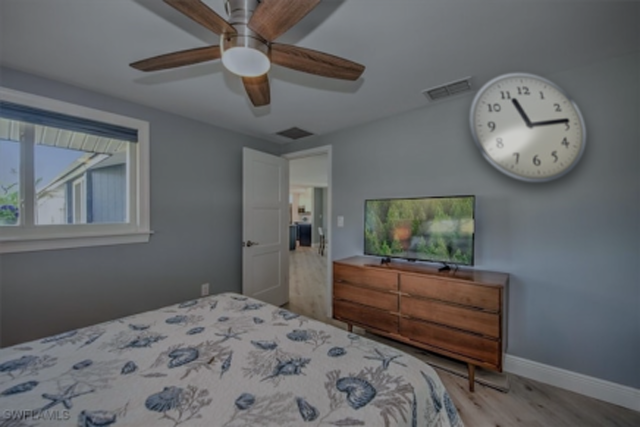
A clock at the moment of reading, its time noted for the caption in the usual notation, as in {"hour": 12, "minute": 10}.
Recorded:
{"hour": 11, "minute": 14}
